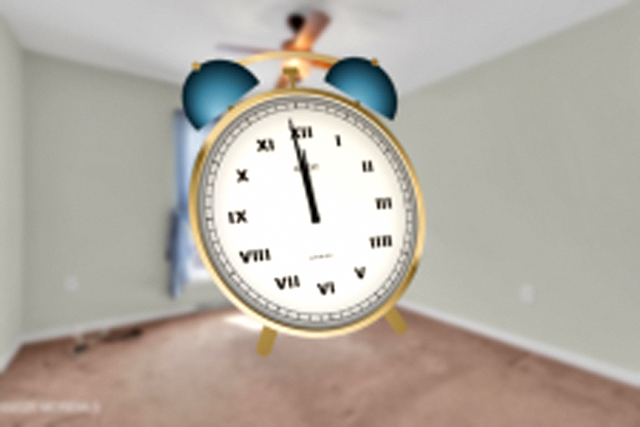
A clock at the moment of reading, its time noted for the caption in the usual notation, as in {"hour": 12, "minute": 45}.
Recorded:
{"hour": 11, "minute": 59}
